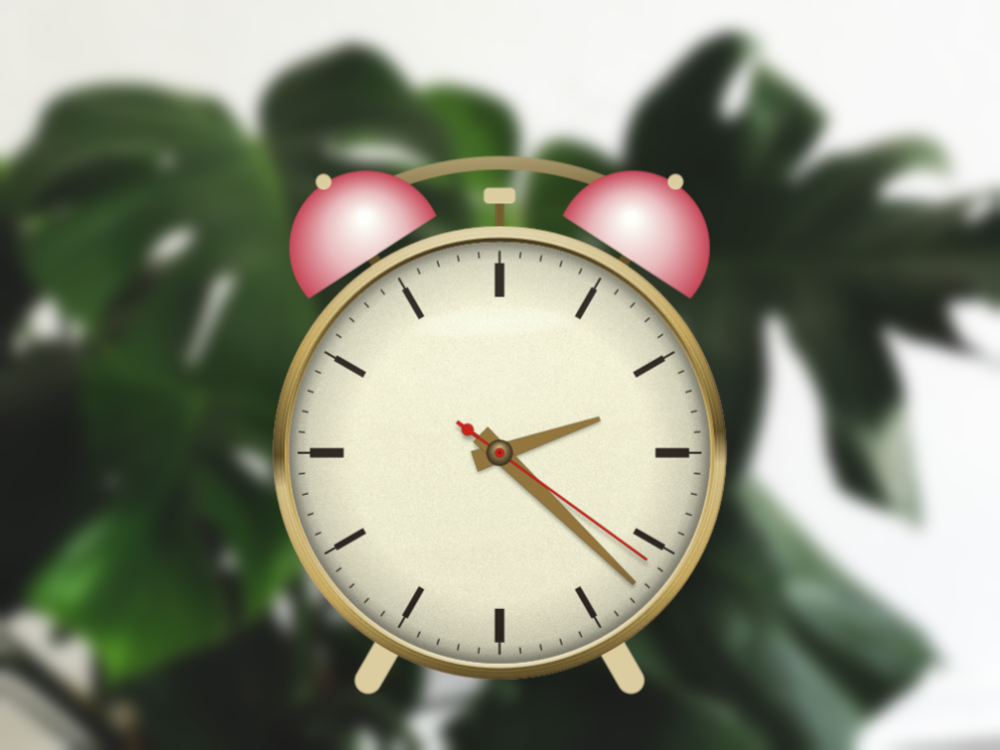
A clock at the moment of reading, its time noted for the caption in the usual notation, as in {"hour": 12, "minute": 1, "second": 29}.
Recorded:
{"hour": 2, "minute": 22, "second": 21}
